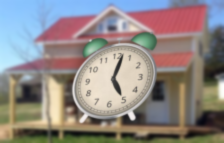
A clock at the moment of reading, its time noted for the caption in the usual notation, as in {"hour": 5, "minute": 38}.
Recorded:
{"hour": 5, "minute": 2}
